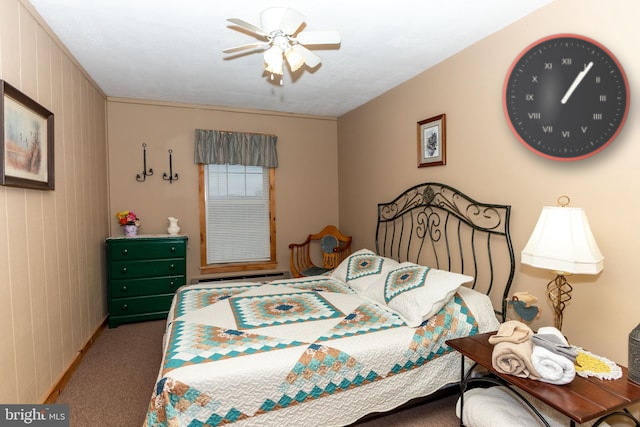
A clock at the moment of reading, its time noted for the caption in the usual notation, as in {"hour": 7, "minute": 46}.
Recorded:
{"hour": 1, "minute": 6}
